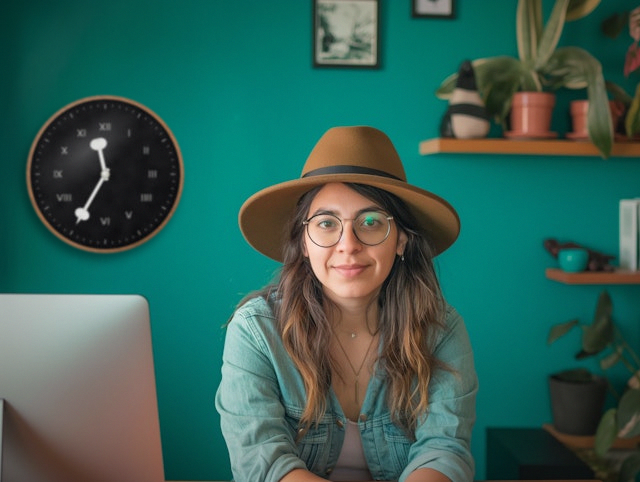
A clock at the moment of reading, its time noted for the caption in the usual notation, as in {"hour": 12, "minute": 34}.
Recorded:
{"hour": 11, "minute": 35}
